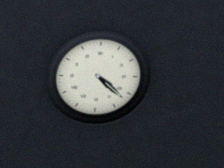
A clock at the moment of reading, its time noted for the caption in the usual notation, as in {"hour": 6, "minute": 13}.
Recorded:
{"hour": 4, "minute": 22}
